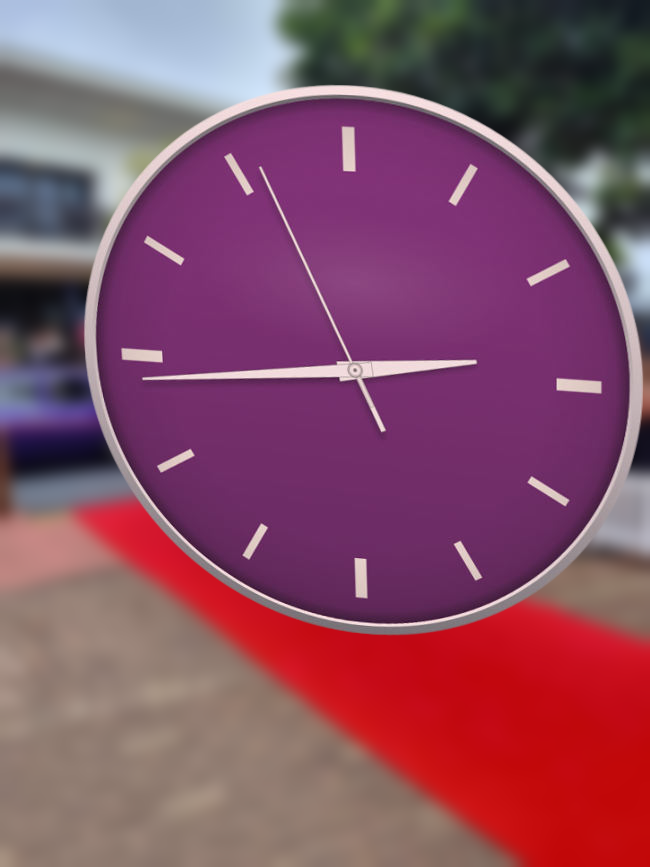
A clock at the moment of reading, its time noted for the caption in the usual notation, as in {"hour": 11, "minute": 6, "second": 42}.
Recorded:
{"hour": 2, "minute": 43, "second": 56}
